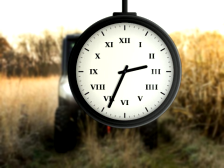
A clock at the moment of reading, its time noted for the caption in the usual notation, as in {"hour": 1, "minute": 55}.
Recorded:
{"hour": 2, "minute": 34}
